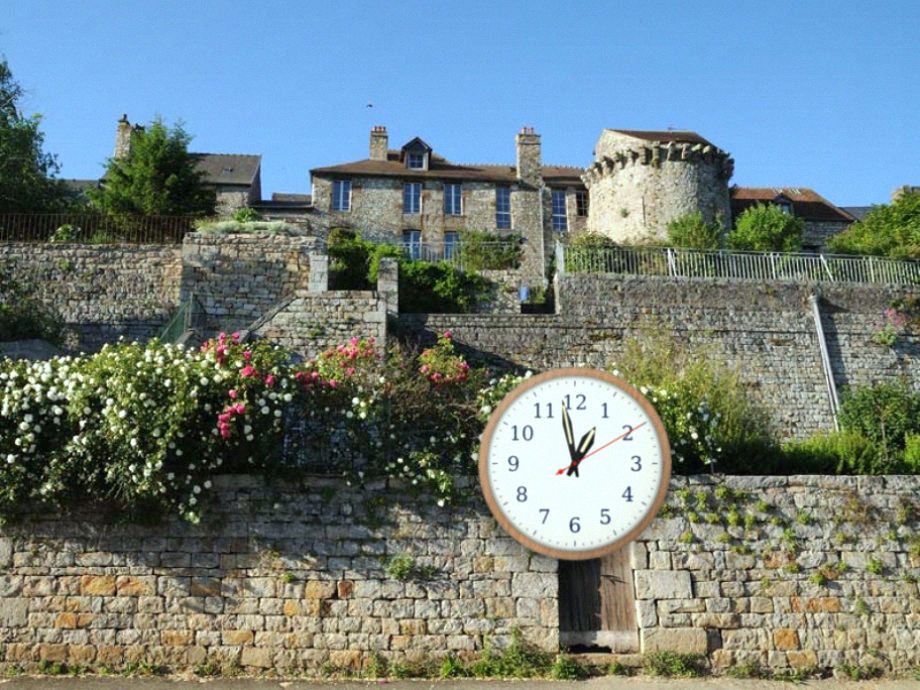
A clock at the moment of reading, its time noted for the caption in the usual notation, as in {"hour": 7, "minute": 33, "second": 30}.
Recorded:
{"hour": 12, "minute": 58, "second": 10}
